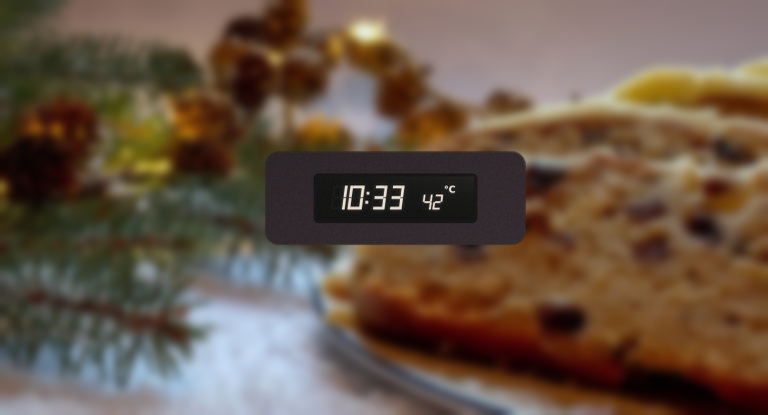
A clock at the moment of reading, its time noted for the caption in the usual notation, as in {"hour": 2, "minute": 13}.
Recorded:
{"hour": 10, "minute": 33}
